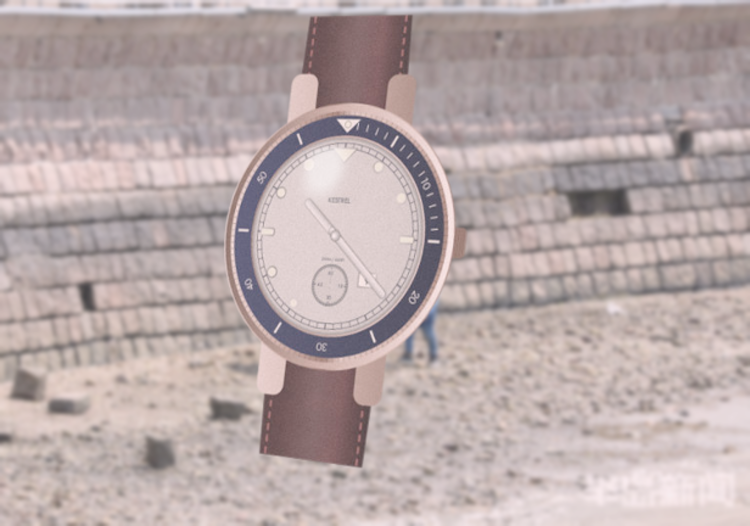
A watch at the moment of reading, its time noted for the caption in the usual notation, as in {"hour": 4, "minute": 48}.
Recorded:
{"hour": 10, "minute": 22}
